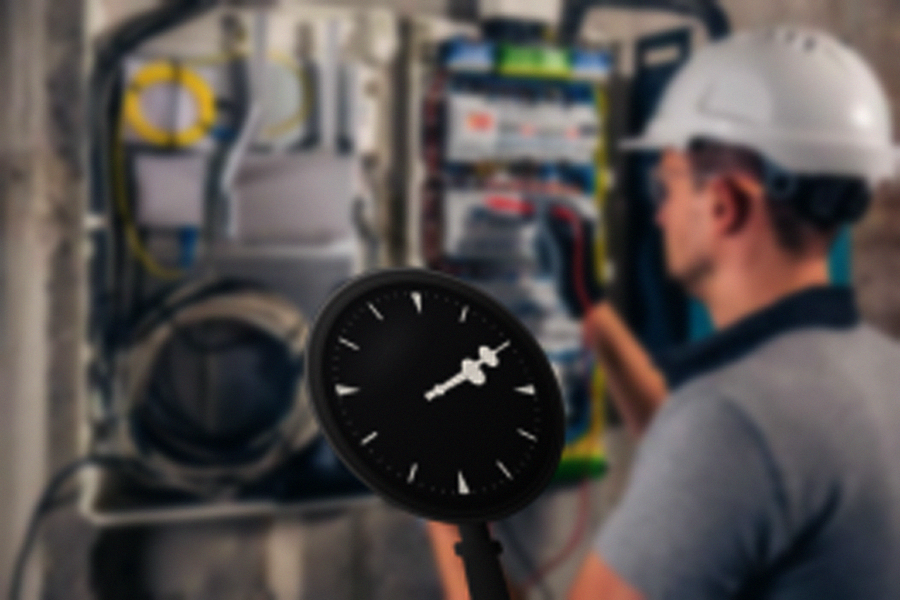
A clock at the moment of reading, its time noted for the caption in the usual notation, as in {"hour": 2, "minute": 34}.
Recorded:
{"hour": 2, "minute": 10}
